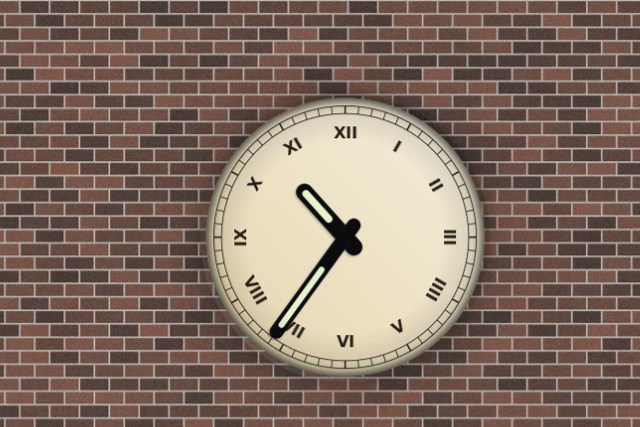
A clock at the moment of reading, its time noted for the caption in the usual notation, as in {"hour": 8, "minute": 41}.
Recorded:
{"hour": 10, "minute": 36}
